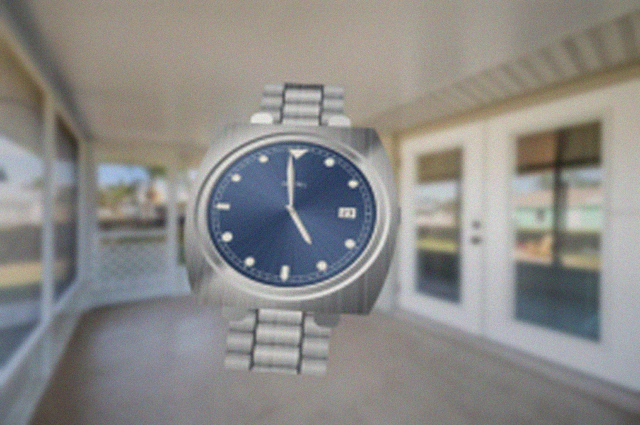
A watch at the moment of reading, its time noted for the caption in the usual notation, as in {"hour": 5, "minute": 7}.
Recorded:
{"hour": 4, "minute": 59}
